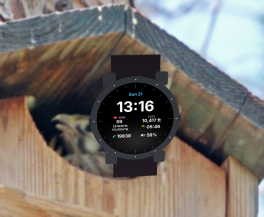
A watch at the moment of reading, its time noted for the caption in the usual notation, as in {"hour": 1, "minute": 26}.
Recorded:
{"hour": 13, "minute": 16}
